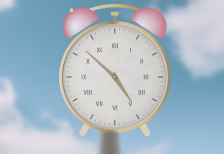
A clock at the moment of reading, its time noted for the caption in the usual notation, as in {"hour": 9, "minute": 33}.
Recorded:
{"hour": 4, "minute": 52}
